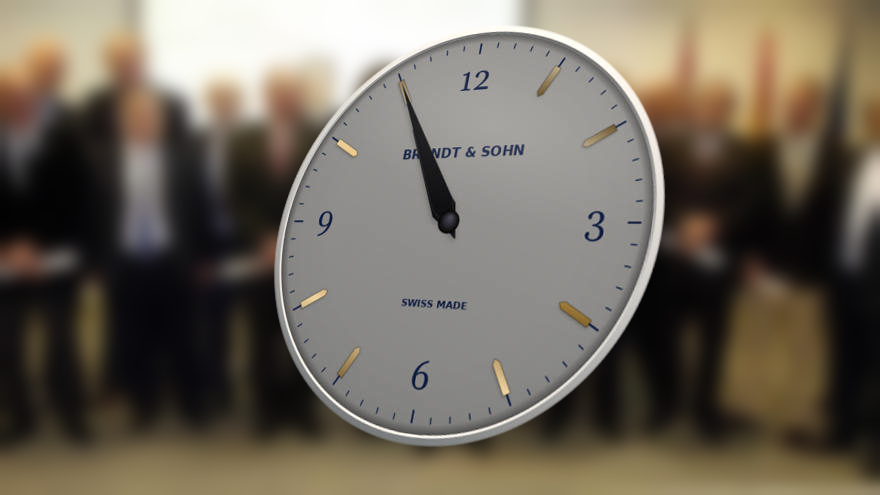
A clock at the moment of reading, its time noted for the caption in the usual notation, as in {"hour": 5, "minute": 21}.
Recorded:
{"hour": 10, "minute": 55}
